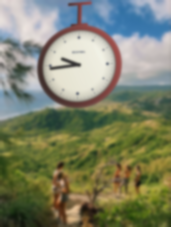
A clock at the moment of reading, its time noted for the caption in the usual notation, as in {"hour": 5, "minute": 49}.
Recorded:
{"hour": 9, "minute": 44}
